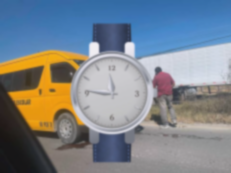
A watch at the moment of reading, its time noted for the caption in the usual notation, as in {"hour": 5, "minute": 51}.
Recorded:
{"hour": 11, "minute": 46}
